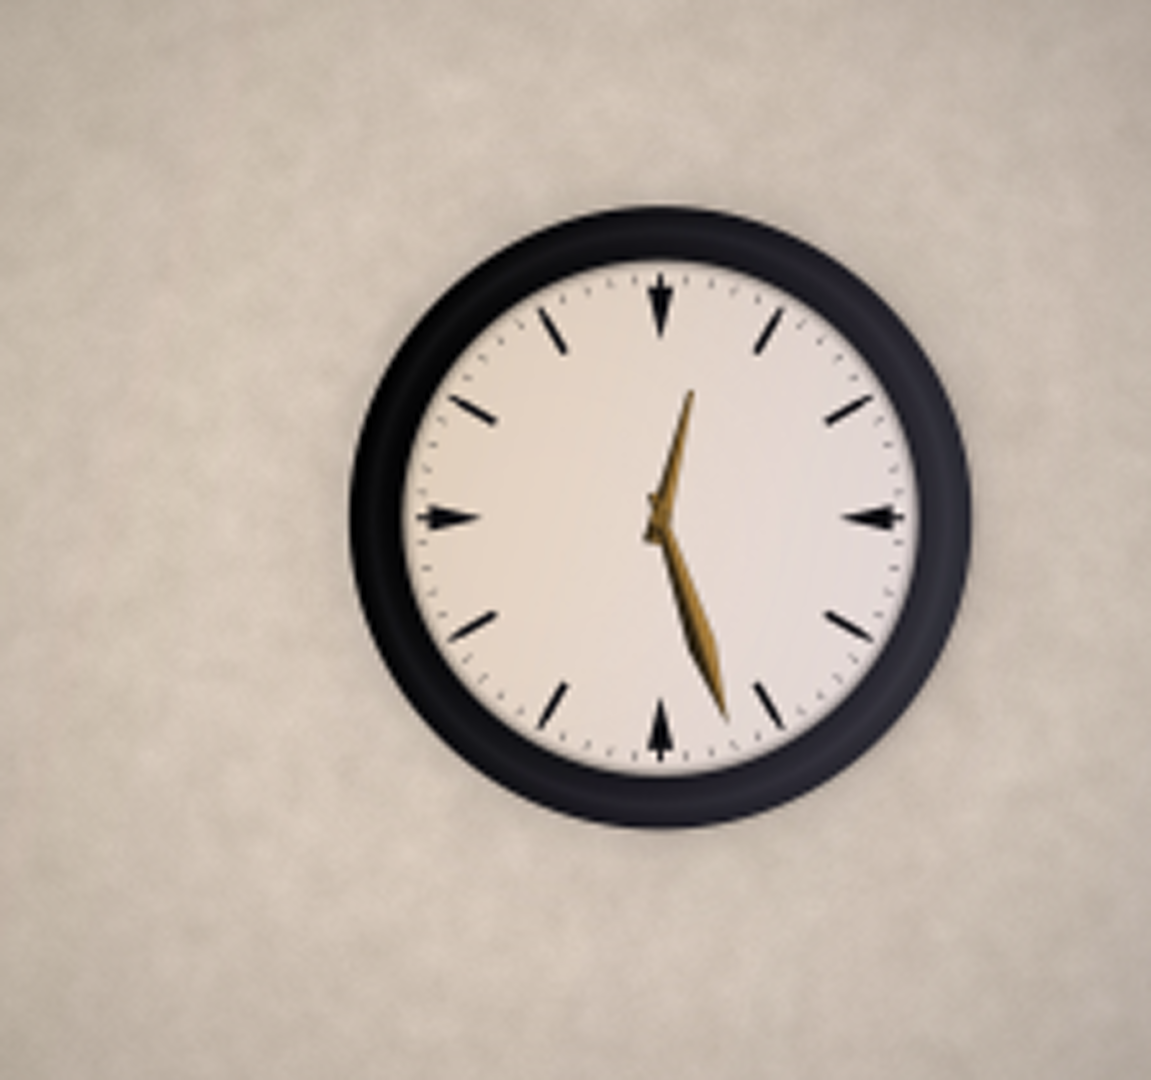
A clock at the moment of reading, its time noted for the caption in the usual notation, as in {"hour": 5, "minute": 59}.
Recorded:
{"hour": 12, "minute": 27}
